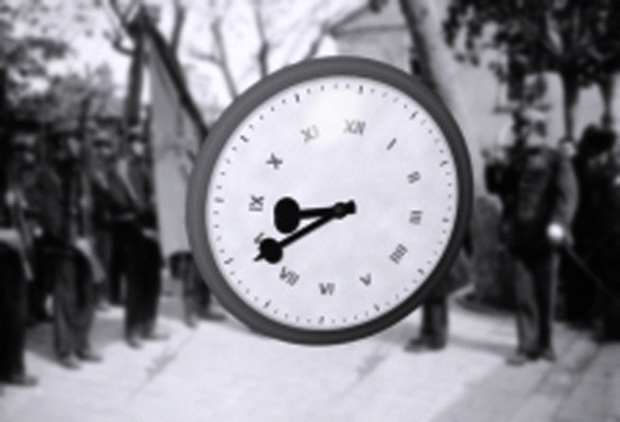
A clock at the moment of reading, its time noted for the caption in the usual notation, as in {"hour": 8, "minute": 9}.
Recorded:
{"hour": 8, "minute": 39}
